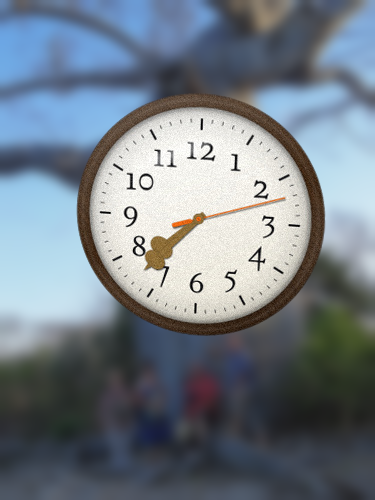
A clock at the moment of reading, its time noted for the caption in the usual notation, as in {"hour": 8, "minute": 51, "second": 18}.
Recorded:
{"hour": 7, "minute": 37, "second": 12}
